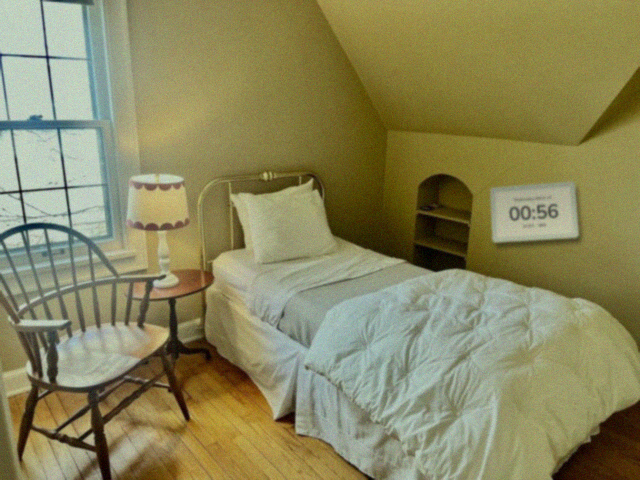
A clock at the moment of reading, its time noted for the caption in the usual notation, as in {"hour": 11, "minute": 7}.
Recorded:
{"hour": 0, "minute": 56}
